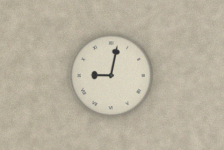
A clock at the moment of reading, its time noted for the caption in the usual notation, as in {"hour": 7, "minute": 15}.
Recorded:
{"hour": 9, "minute": 2}
